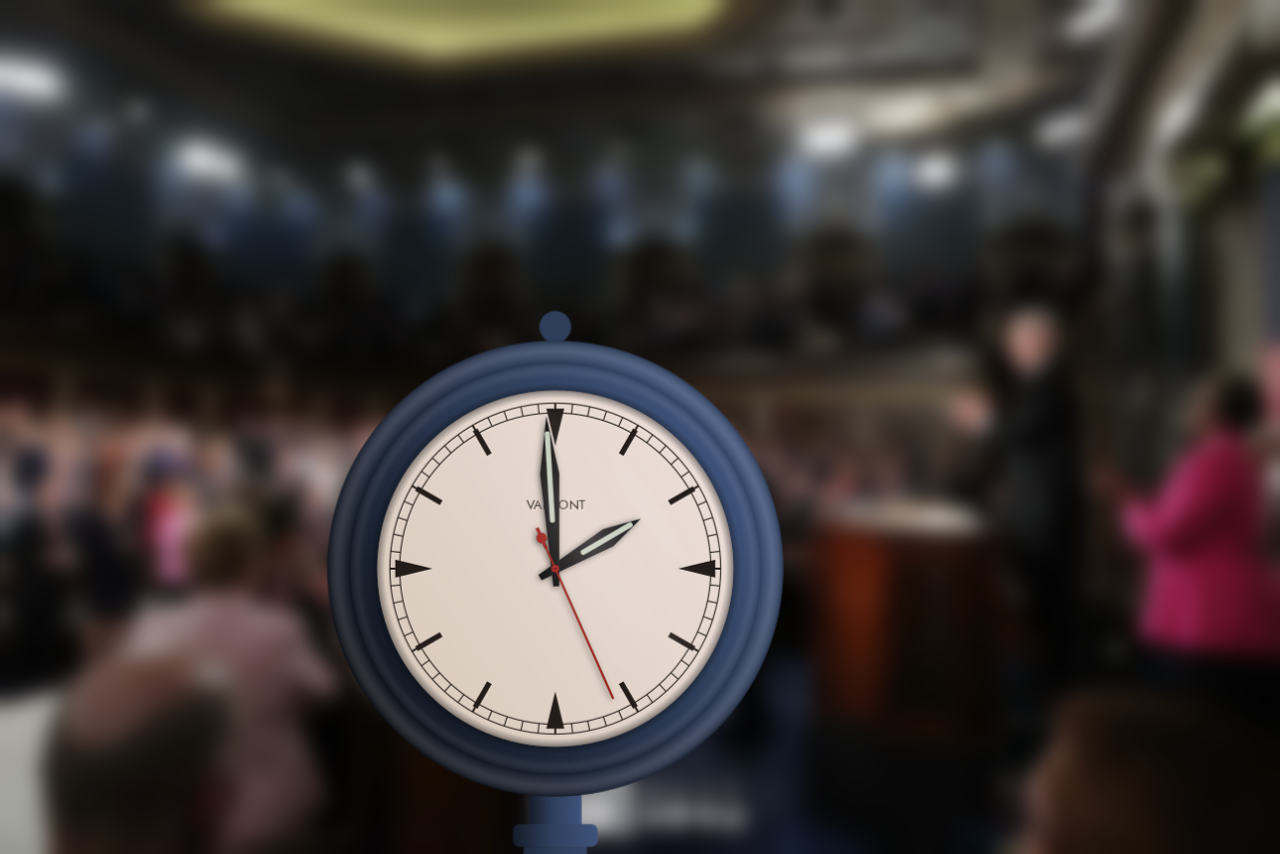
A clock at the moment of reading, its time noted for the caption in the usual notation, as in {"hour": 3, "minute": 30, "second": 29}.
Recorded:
{"hour": 1, "minute": 59, "second": 26}
